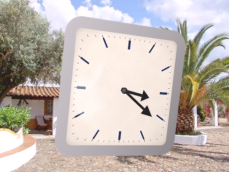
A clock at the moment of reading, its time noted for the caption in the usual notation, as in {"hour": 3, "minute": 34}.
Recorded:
{"hour": 3, "minute": 21}
